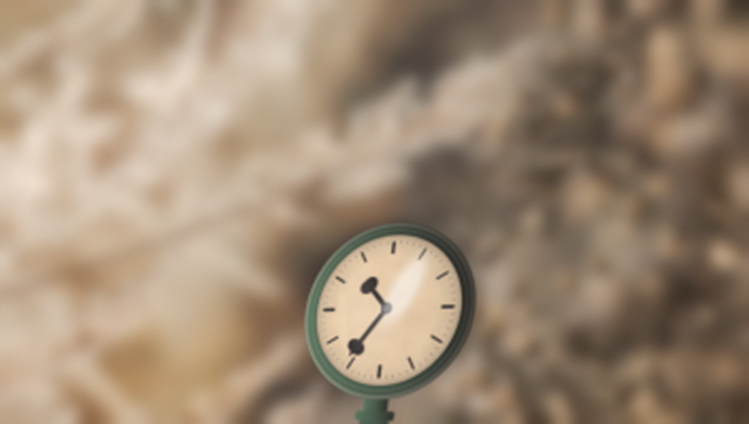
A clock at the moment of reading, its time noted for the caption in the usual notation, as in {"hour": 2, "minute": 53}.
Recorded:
{"hour": 10, "minute": 36}
